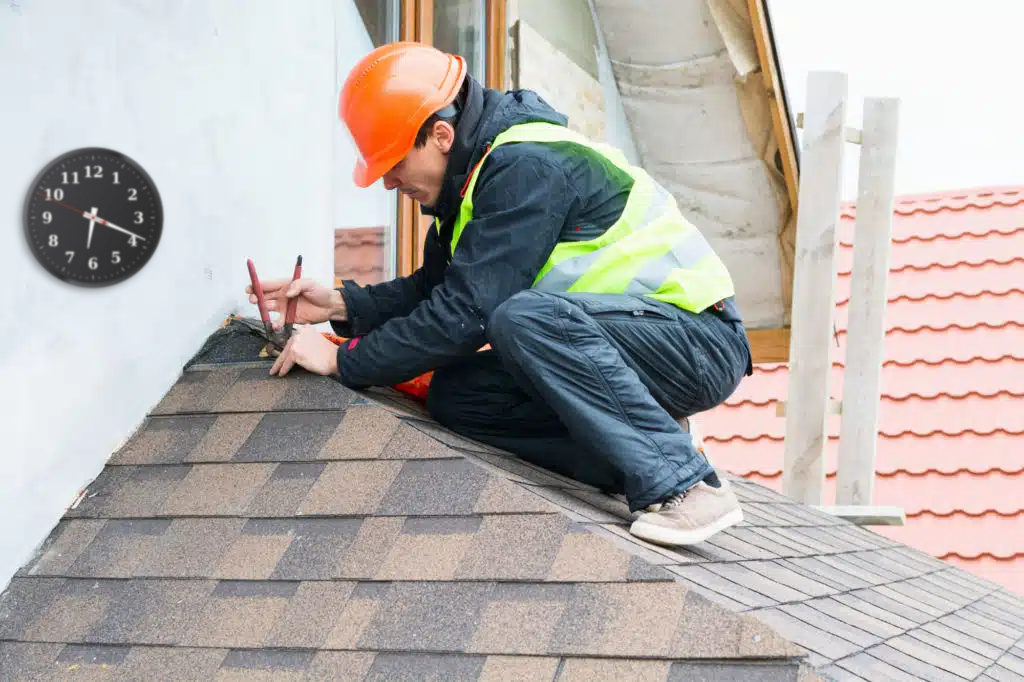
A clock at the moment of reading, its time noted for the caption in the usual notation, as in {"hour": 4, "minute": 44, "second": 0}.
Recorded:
{"hour": 6, "minute": 18, "second": 49}
